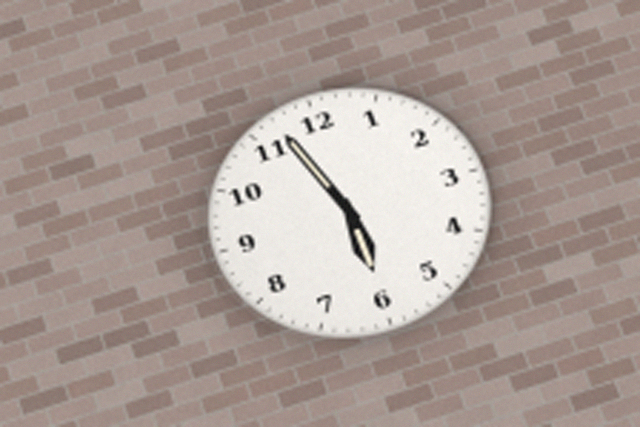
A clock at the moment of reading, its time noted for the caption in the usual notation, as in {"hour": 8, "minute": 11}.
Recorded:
{"hour": 5, "minute": 57}
